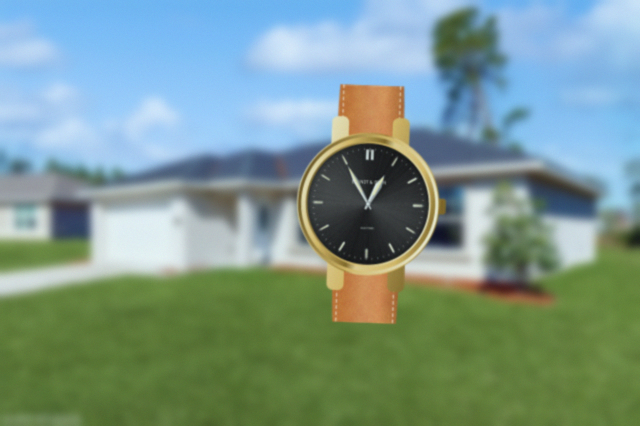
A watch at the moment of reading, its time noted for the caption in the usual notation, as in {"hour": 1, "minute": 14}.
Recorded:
{"hour": 12, "minute": 55}
